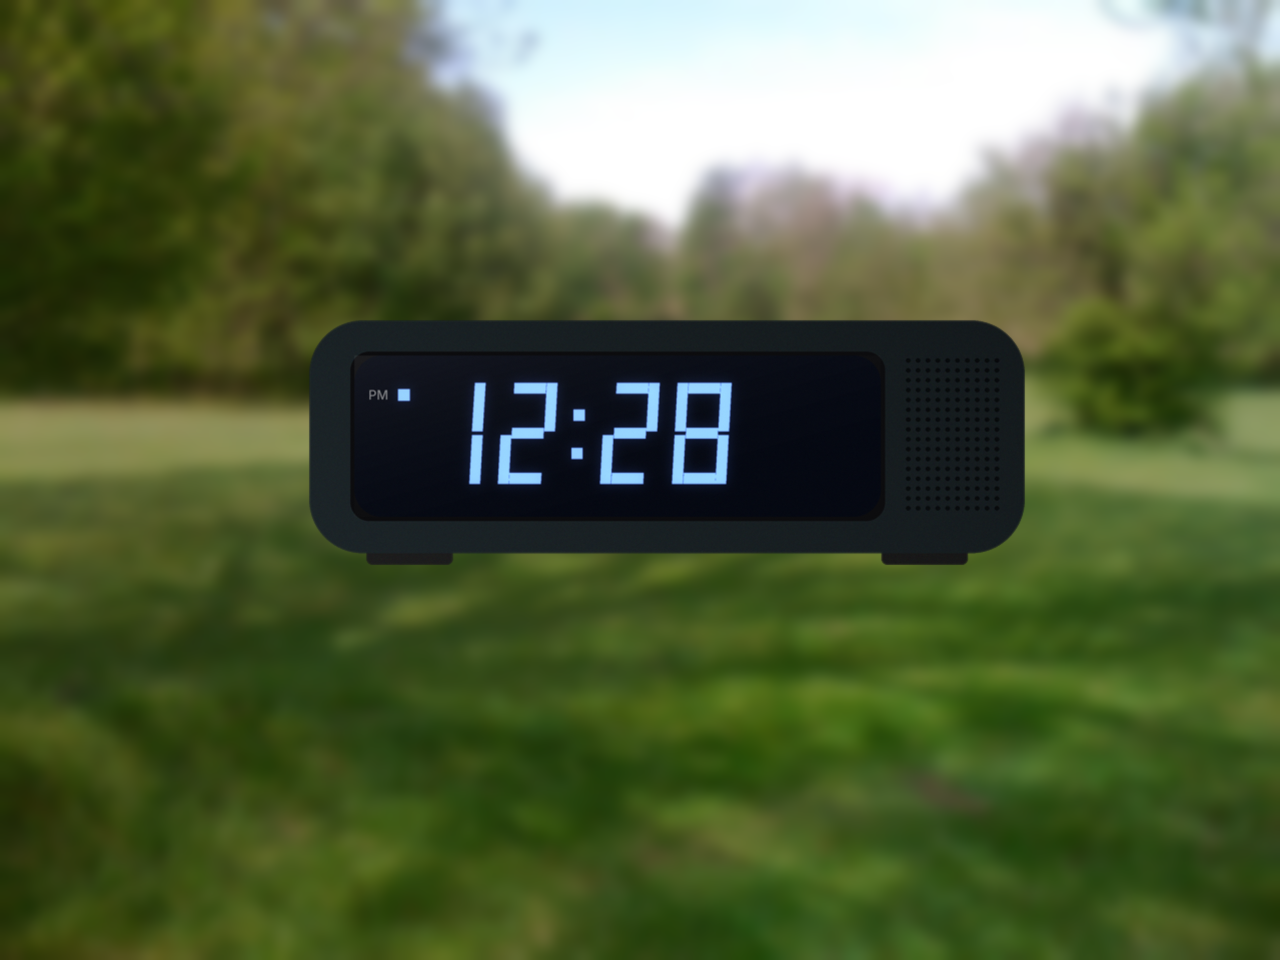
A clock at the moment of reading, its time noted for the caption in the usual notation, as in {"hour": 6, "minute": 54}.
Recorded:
{"hour": 12, "minute": 28}
